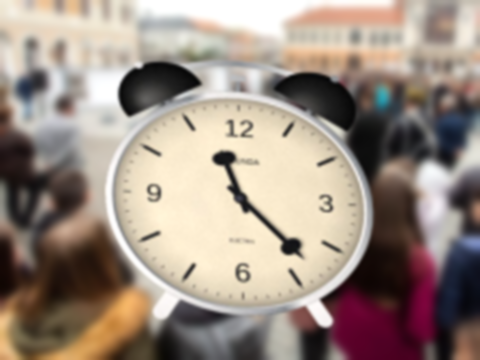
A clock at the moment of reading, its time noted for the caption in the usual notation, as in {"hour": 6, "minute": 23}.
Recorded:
{"hour": 11, "minute": 23}
